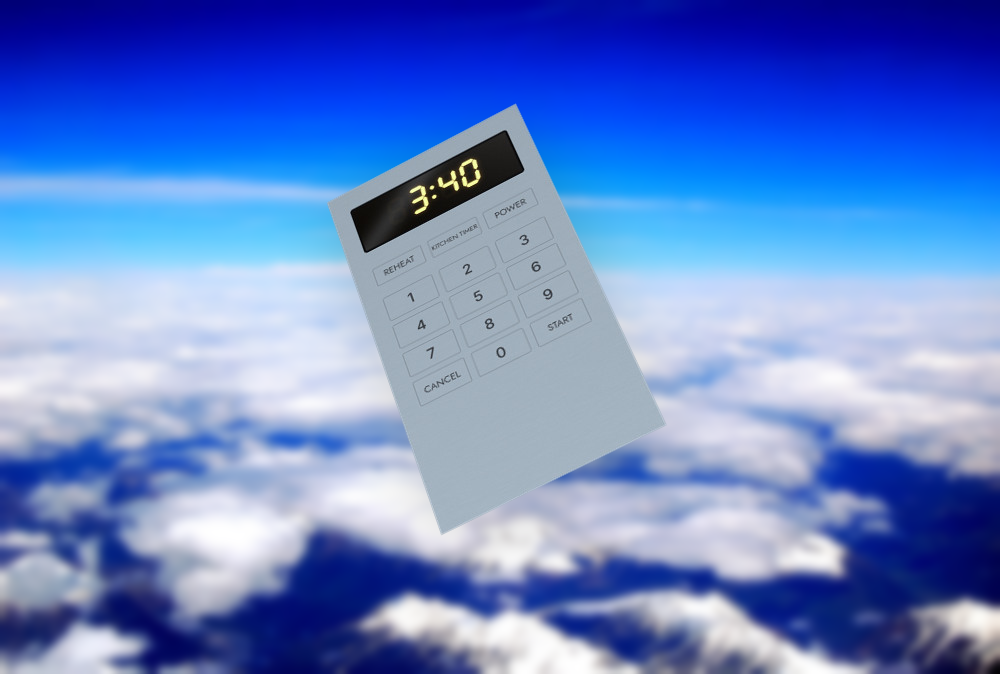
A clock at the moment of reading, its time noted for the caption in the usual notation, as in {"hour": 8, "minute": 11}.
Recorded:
{"hour": 3, "minute": 40}
